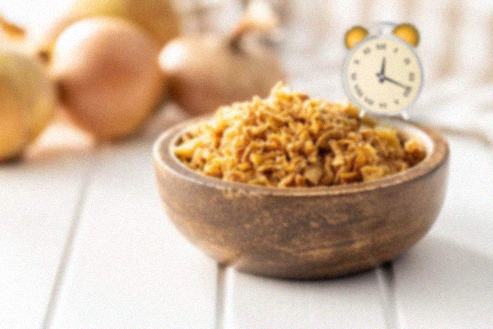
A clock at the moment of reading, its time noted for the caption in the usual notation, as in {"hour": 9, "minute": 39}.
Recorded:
{"hour": 12, "minute": 19}
